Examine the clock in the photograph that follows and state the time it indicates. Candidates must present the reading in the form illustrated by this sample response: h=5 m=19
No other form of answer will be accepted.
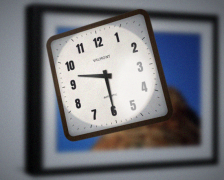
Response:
h=9 m=30
